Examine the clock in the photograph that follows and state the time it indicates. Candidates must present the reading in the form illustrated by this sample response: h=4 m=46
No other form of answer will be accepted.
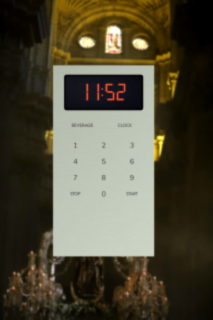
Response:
h=11 m=52
